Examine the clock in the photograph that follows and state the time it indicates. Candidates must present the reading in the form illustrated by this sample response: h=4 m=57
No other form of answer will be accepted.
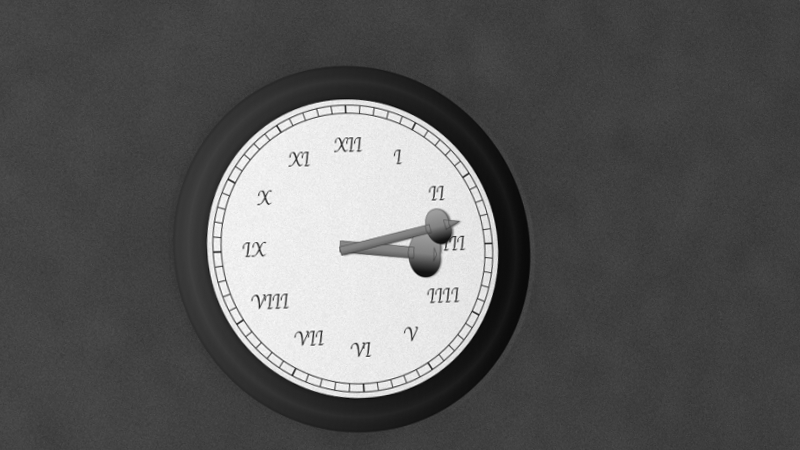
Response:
h=3 m=13
